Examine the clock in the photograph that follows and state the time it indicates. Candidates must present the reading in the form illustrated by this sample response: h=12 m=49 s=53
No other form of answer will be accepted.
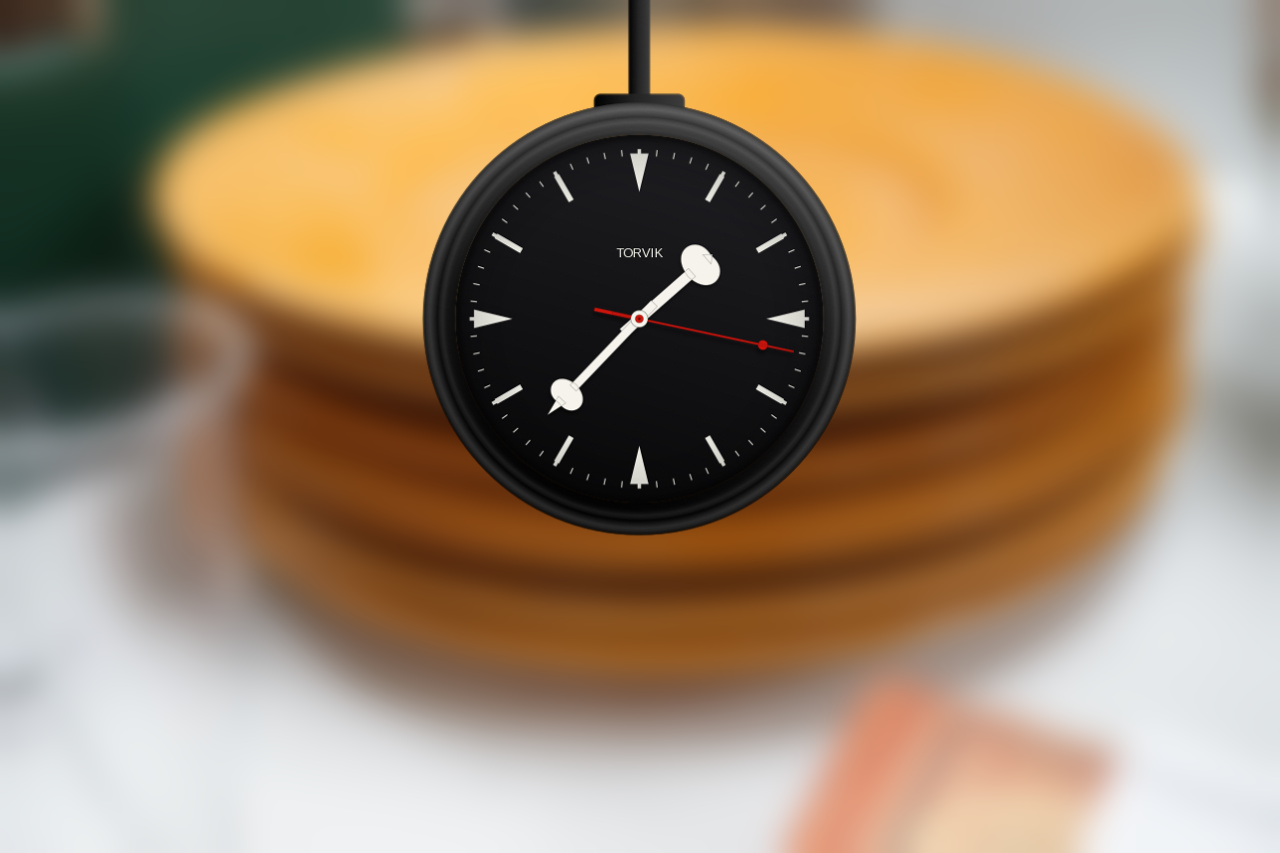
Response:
h=1 m=37 s=17
